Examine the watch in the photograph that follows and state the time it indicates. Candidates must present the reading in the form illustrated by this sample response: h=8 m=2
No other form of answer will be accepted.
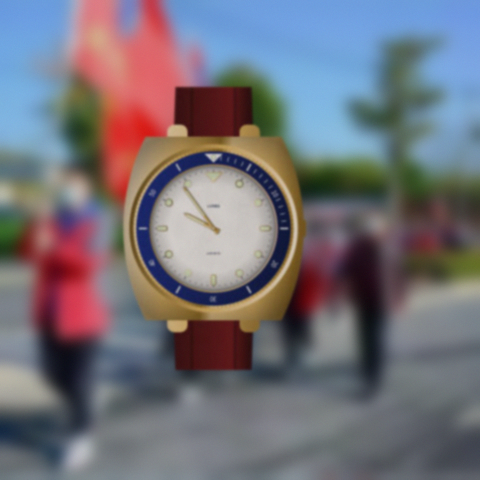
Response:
h=9 m=54
